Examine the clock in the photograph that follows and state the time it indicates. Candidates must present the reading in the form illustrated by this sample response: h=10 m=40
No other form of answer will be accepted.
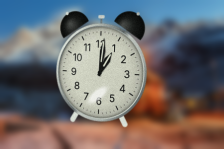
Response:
h=1 m=1
